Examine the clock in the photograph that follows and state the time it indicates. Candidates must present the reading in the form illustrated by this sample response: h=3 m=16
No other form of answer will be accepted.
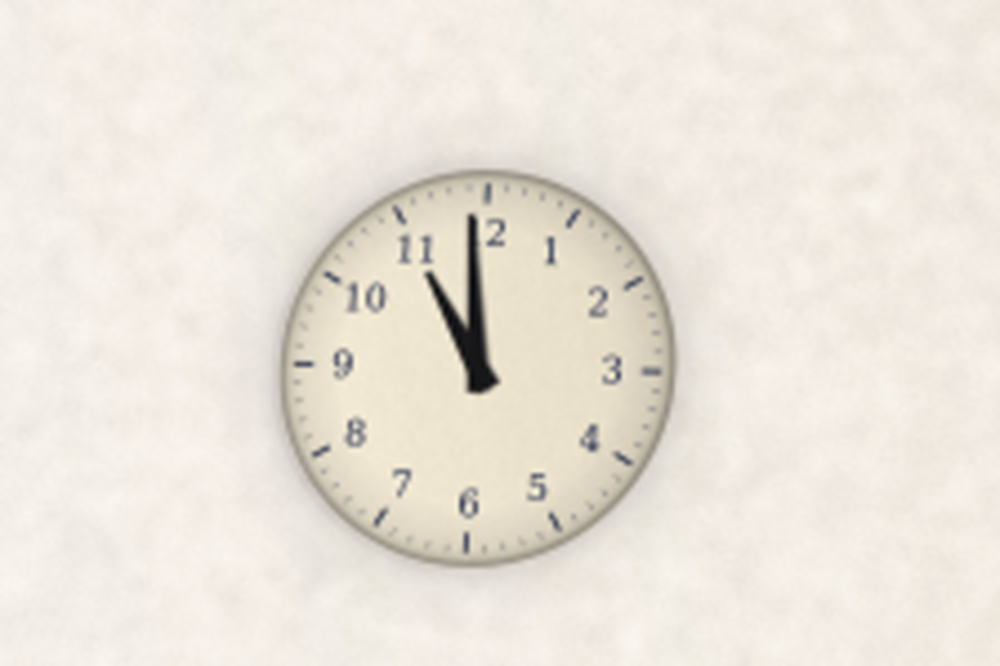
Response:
h=10 m=59
